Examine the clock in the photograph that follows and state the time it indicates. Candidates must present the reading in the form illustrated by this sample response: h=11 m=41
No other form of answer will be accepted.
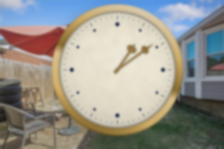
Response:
h=1 m=9
